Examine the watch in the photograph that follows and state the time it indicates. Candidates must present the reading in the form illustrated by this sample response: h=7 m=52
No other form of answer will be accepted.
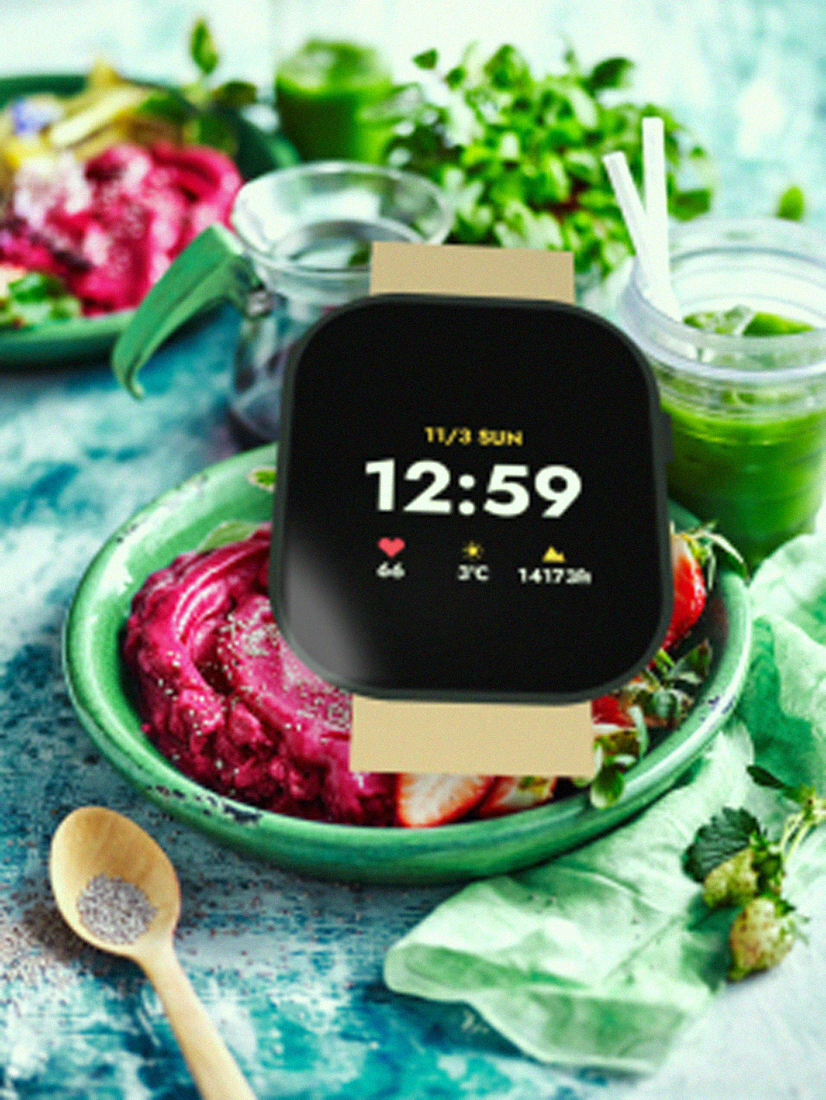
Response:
h=12 m=59
